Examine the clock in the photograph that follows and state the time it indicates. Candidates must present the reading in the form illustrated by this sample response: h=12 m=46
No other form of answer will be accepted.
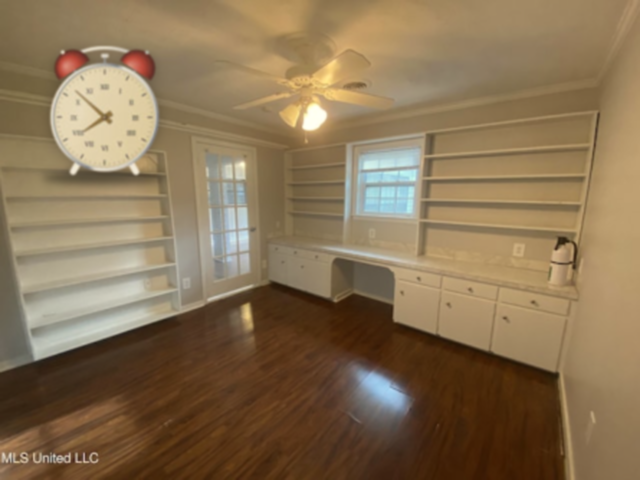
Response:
h=7 m=52
